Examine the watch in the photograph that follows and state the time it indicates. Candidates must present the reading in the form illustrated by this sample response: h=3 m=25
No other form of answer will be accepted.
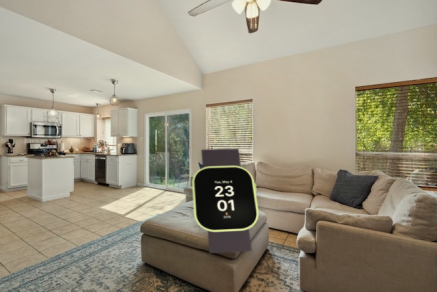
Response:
h=23 m=1
